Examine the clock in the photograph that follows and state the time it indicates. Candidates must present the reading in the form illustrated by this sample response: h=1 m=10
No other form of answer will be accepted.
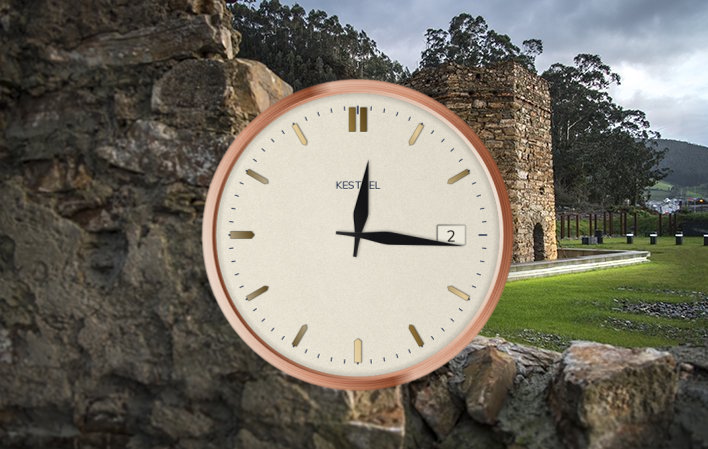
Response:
h=12 m=16
